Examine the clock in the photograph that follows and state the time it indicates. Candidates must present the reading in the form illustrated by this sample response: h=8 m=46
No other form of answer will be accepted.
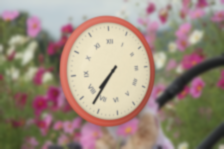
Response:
h=7 m=37
